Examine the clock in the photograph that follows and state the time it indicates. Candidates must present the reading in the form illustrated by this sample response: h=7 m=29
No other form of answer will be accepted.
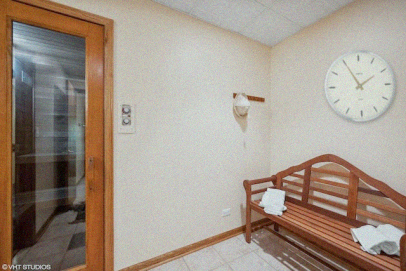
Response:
h=1 m=55
